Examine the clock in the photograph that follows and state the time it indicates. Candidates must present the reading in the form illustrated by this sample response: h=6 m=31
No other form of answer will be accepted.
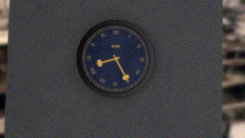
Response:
h=8 m=25
